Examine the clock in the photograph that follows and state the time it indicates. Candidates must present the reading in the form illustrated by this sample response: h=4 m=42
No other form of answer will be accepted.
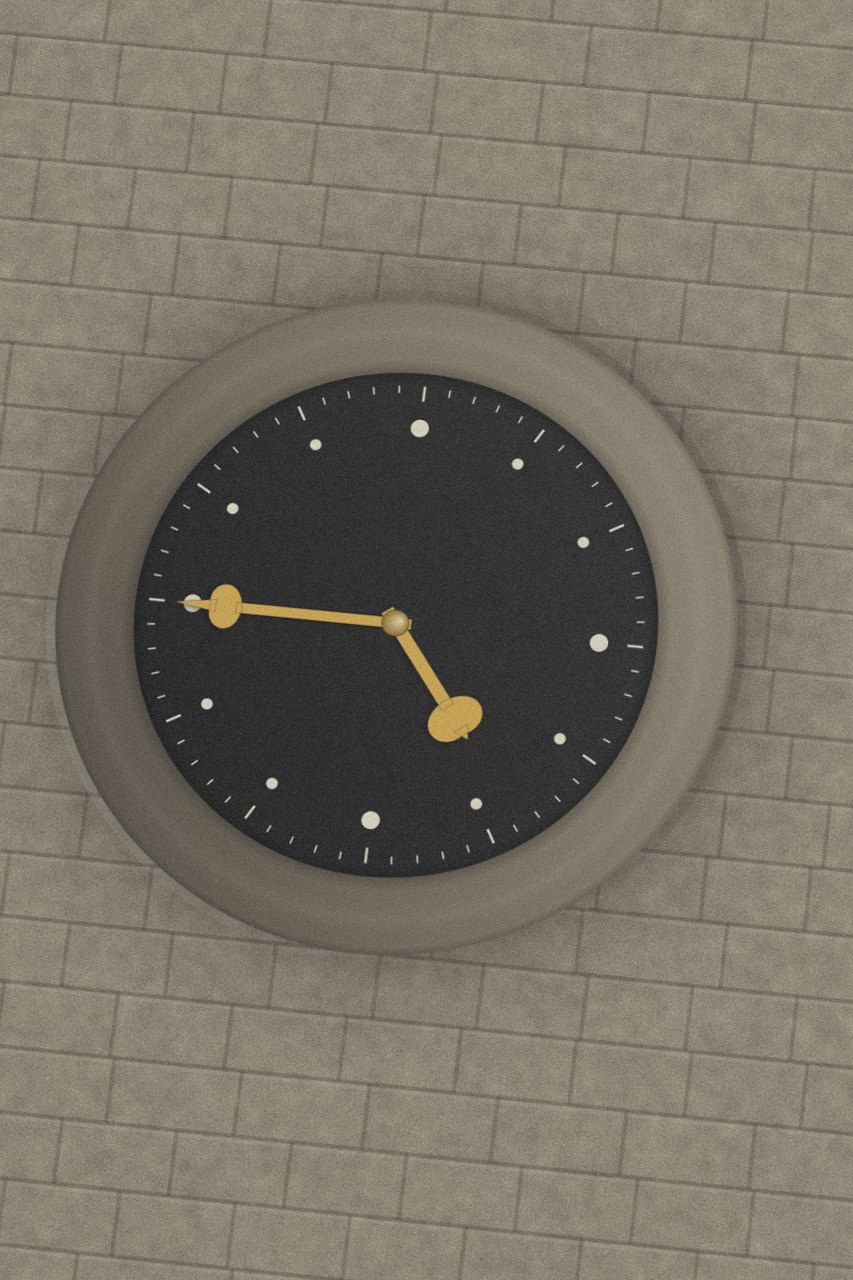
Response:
h=4 m=45
